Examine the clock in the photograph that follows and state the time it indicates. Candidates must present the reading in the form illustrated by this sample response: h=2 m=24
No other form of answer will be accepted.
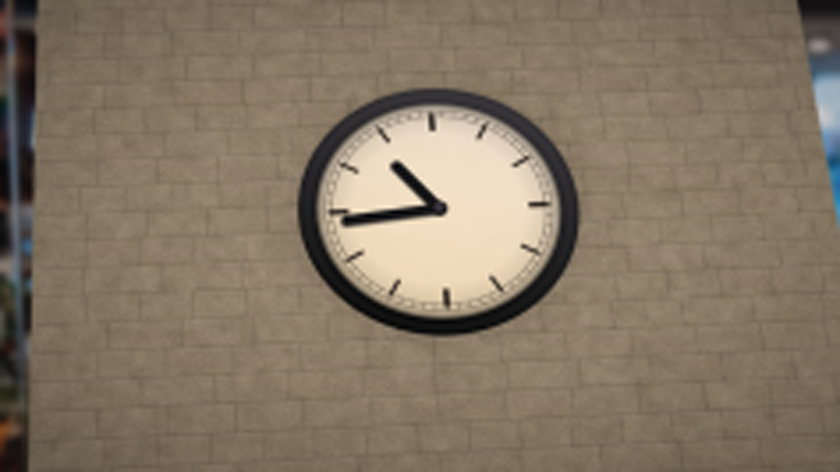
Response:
h=10 m=44
